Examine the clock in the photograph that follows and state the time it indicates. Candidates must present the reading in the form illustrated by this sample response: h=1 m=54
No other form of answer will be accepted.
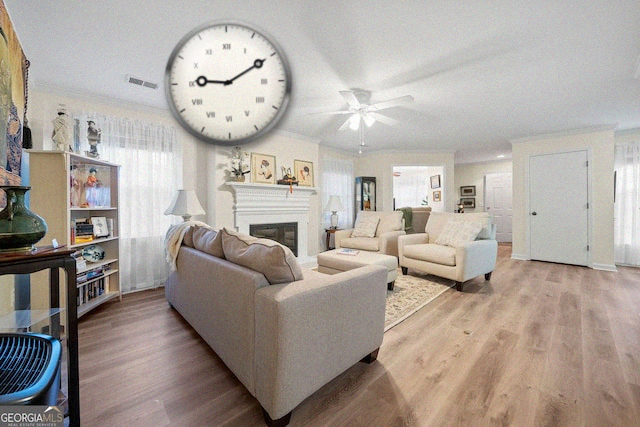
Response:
h=9 m=10
